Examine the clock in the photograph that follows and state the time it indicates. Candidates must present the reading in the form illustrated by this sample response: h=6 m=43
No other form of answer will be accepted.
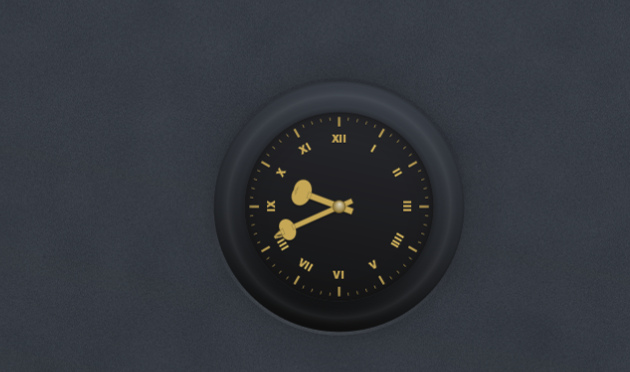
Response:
h=9 m=41
